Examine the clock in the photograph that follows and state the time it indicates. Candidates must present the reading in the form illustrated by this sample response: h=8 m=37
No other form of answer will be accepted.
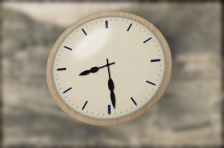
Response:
h=8 m=29
